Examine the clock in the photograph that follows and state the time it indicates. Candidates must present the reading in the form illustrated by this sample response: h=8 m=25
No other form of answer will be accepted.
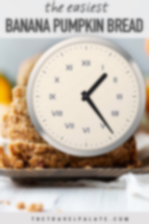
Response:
h=1 m=24
